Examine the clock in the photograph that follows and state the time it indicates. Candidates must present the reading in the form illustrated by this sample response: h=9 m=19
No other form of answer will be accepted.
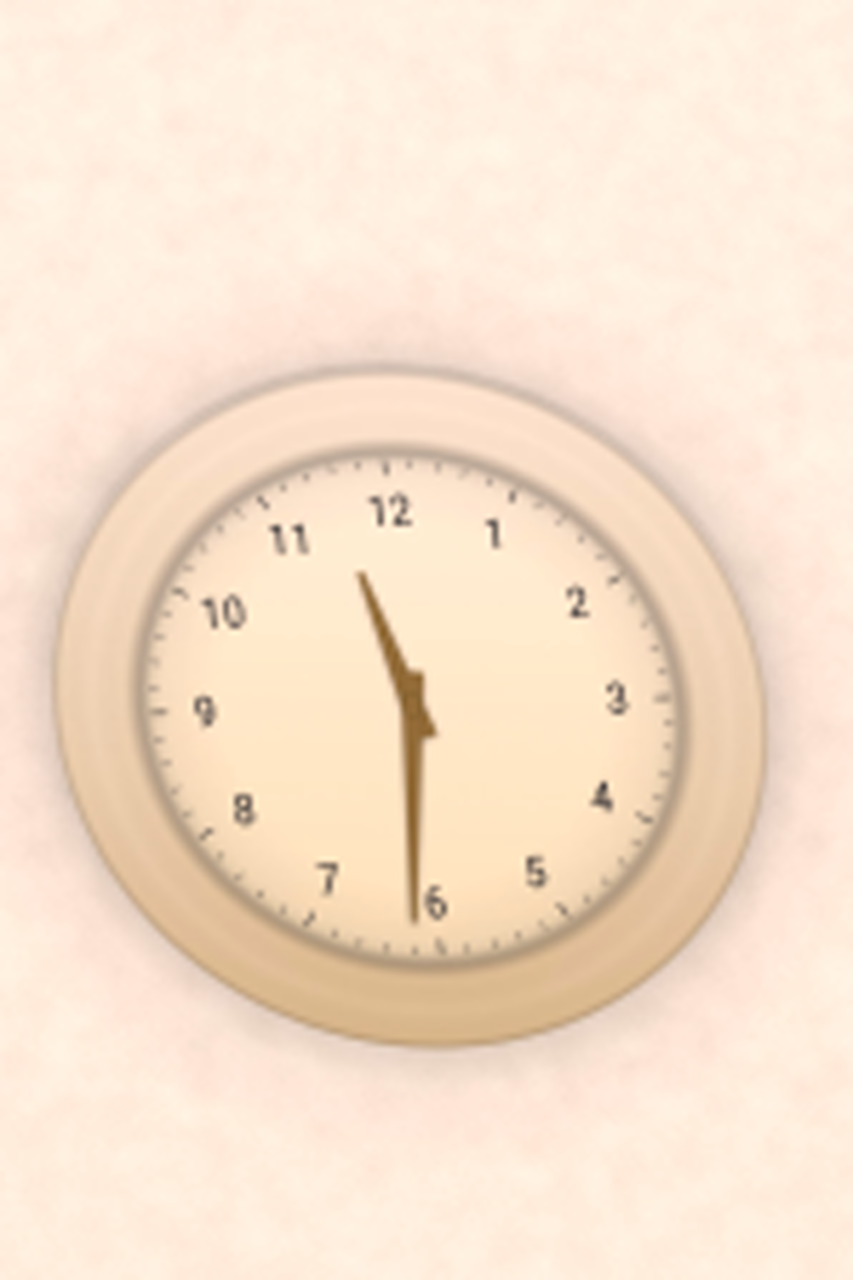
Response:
h=11 m=31
